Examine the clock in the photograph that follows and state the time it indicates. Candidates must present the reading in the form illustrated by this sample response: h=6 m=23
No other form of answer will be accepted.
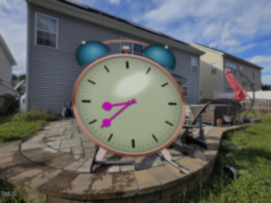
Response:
h=8 m=38
